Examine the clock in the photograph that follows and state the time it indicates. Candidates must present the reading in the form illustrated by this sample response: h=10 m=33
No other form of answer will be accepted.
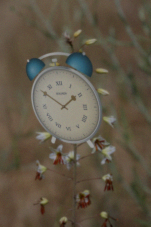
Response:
h=1 m=51
